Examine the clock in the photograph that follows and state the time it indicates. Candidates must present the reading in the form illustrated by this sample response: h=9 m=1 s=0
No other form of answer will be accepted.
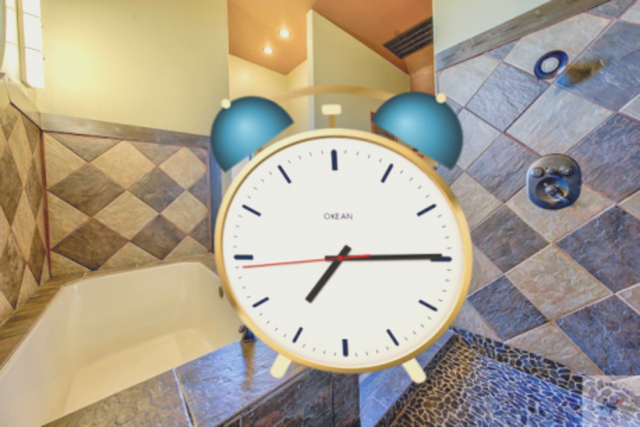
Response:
h=7 m=14 s=44
